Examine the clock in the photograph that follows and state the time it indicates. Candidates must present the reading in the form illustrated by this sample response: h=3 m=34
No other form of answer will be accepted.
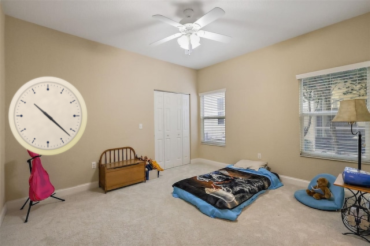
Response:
h=10 m=22
